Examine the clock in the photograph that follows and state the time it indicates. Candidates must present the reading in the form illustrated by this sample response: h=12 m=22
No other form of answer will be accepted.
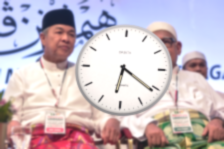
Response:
h=6 m=21
